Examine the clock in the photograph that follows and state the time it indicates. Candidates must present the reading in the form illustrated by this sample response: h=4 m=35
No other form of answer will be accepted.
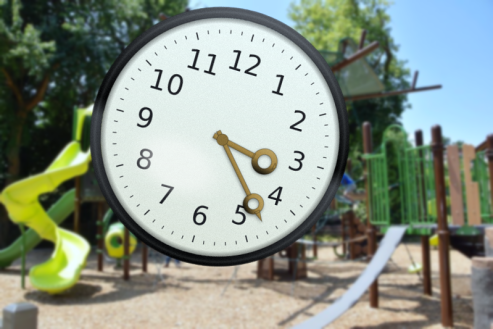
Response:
h=3 m=23
